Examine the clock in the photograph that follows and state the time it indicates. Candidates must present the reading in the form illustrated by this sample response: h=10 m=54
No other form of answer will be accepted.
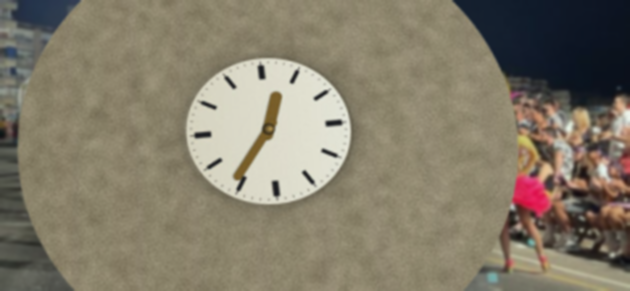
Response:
h=12 m=36
